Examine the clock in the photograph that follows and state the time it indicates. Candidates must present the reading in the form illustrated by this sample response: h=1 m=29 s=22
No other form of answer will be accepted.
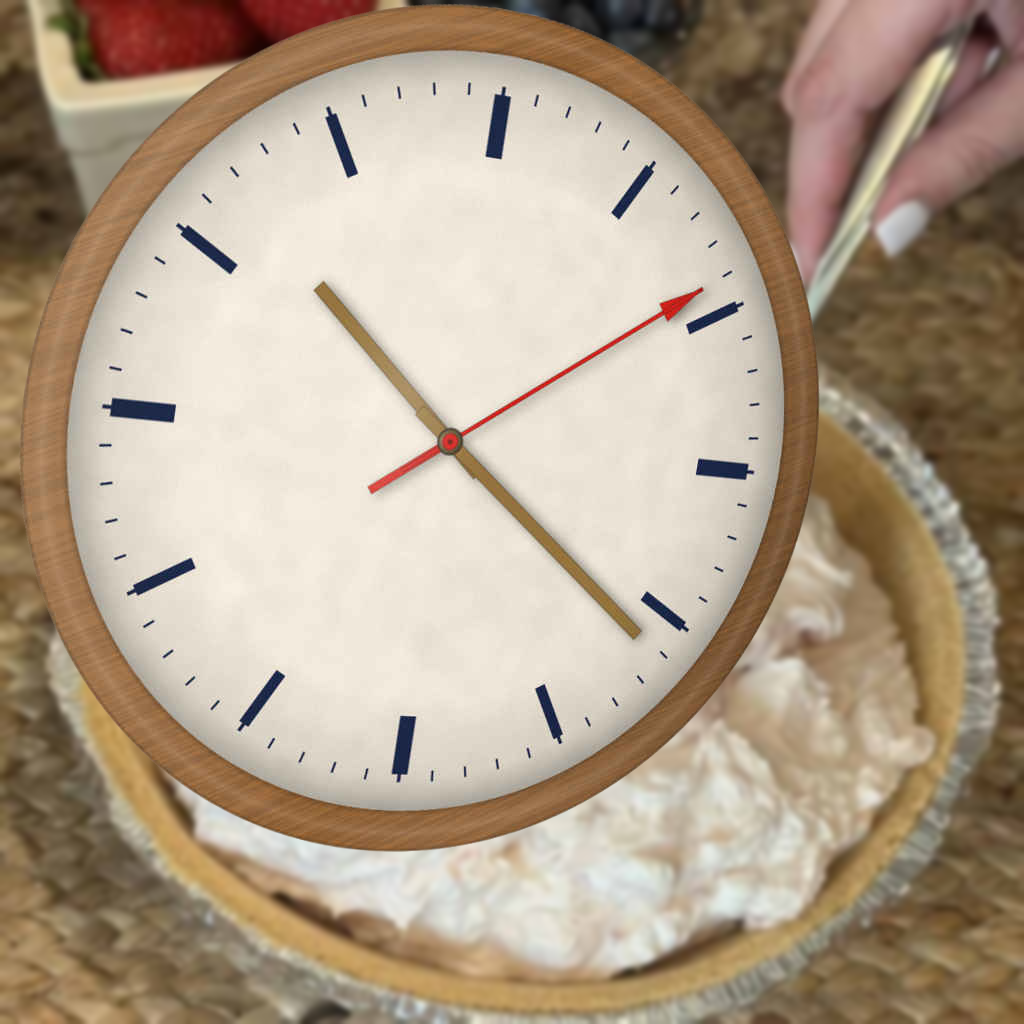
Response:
h=10 m=21 s=9
